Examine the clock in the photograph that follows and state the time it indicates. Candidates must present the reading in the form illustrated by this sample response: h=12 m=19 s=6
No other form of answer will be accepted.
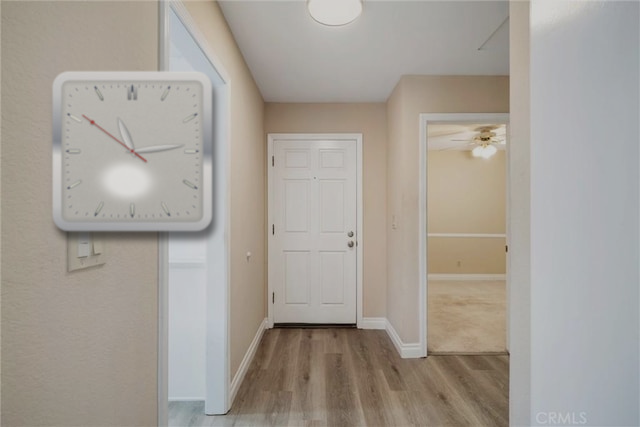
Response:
h=11 m=13 s=51
